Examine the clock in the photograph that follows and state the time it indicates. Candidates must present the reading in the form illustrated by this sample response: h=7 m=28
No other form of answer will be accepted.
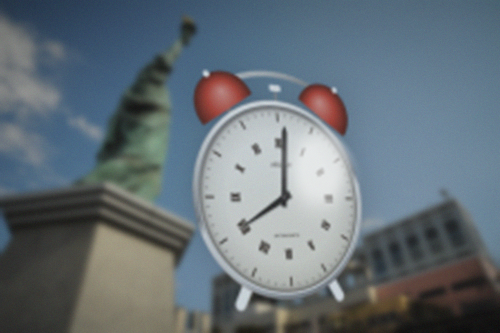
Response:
h=8 m=1
